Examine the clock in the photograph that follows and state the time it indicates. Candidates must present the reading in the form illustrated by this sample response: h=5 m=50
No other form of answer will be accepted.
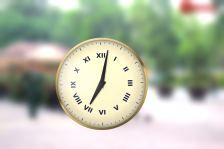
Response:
h=7 m=2
